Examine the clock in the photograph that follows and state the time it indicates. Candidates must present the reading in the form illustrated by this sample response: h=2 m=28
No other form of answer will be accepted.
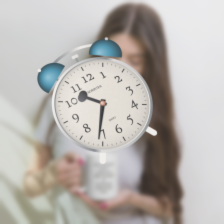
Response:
h=10 m=36
